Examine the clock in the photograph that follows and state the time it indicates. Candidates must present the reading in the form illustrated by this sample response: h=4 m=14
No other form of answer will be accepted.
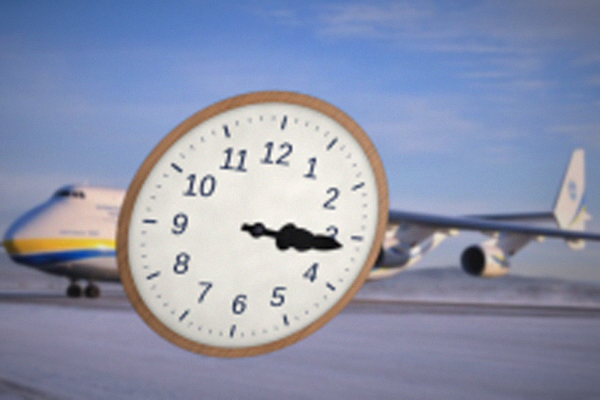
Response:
h=3 m=16
